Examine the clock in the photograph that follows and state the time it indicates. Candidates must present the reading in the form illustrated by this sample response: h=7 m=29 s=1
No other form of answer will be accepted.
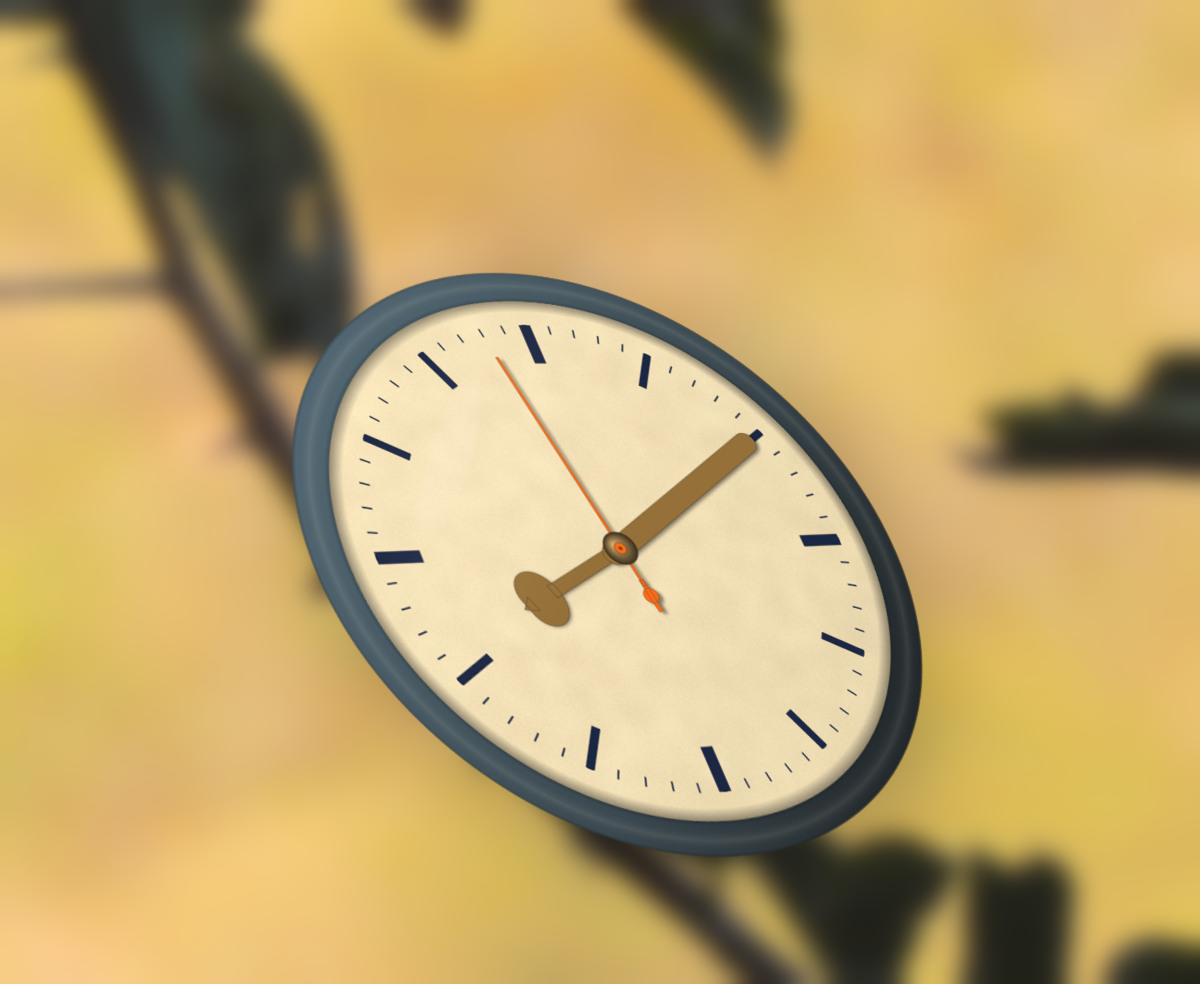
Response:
h=8 m=9 s=58
